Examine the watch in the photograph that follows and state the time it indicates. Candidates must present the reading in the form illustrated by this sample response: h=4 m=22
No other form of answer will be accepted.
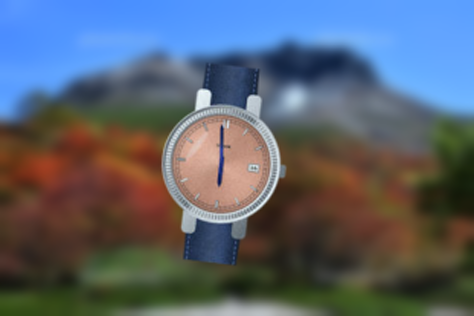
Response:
h=5 m=59
